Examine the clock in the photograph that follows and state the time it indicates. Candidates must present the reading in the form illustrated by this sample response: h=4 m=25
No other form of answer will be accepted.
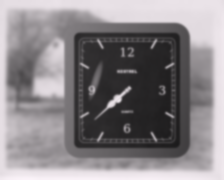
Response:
h=7 m=38
